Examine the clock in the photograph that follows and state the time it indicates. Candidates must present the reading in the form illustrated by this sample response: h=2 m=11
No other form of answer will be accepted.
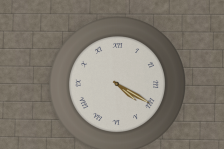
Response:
h=4 m=20
